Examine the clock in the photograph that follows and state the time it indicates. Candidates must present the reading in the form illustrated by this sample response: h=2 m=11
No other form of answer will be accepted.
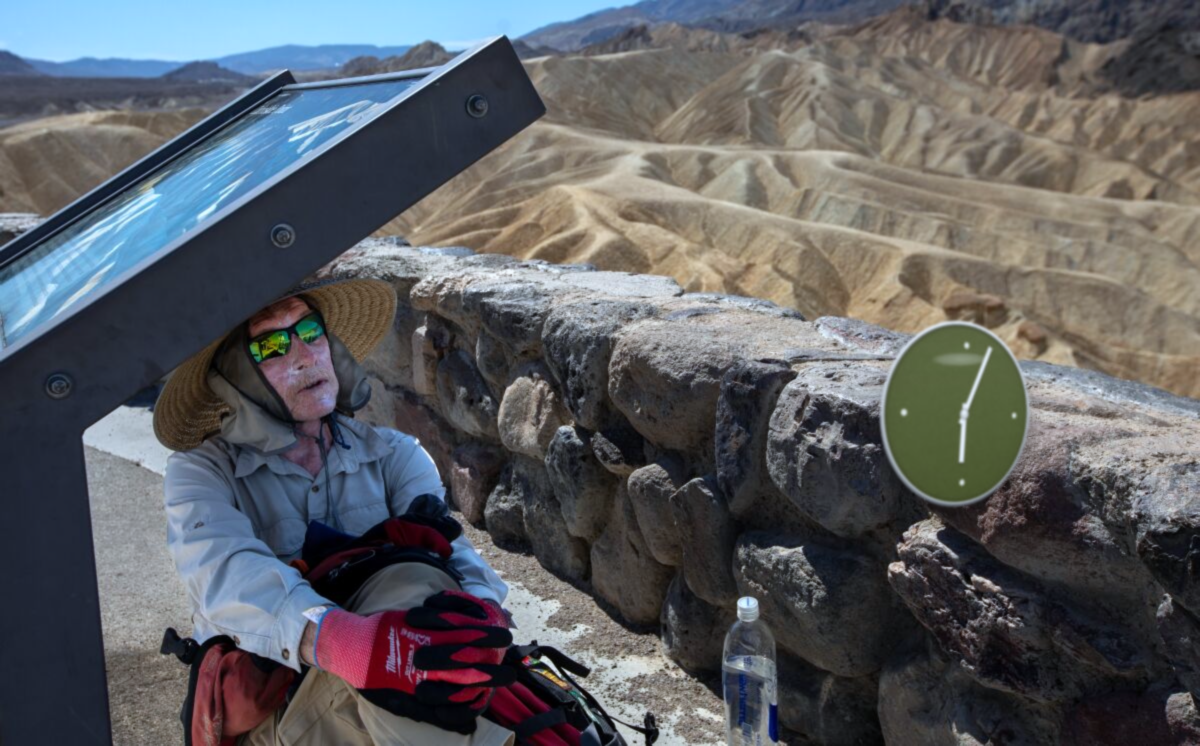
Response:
h=6 m=4
